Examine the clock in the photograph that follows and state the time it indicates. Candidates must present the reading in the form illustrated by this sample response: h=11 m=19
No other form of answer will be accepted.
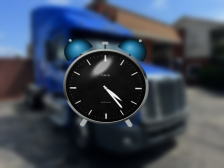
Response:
h=4 m=24
